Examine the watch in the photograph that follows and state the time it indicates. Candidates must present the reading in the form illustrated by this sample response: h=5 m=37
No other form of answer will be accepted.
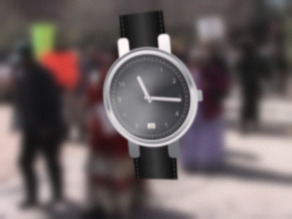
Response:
h=11 m=16
